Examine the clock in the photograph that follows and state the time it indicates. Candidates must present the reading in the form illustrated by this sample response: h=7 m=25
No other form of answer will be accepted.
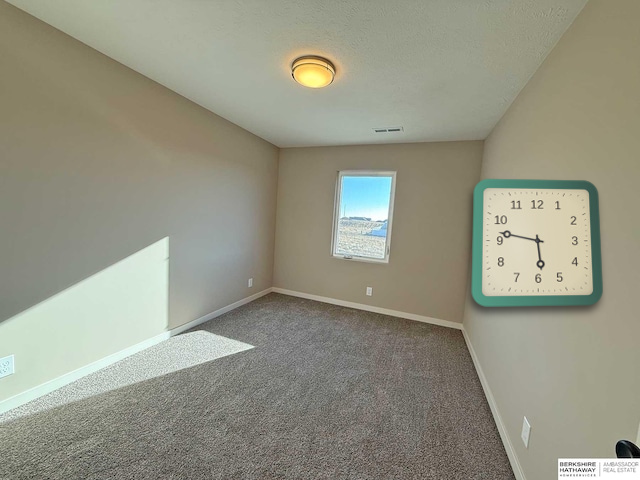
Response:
h=5 m=47
